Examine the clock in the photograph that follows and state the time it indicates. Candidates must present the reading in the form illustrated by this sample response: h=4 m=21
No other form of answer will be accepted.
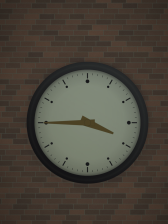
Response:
h=3 m=45
